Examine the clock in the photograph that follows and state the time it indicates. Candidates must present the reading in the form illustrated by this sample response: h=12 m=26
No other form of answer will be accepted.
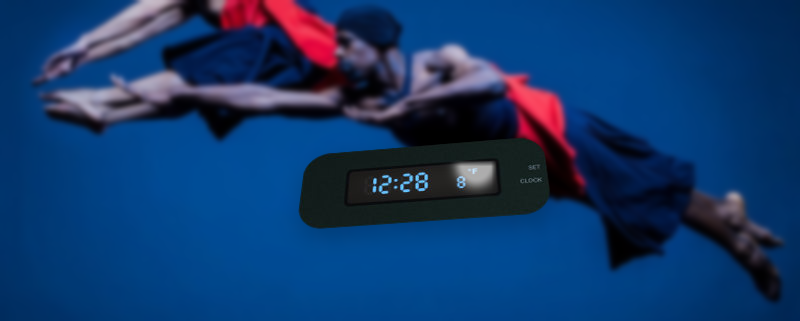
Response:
h=12 m=28
